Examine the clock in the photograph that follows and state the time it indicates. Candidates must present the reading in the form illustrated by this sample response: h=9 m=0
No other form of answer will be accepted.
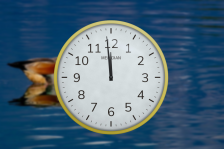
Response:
h=11 m=59
